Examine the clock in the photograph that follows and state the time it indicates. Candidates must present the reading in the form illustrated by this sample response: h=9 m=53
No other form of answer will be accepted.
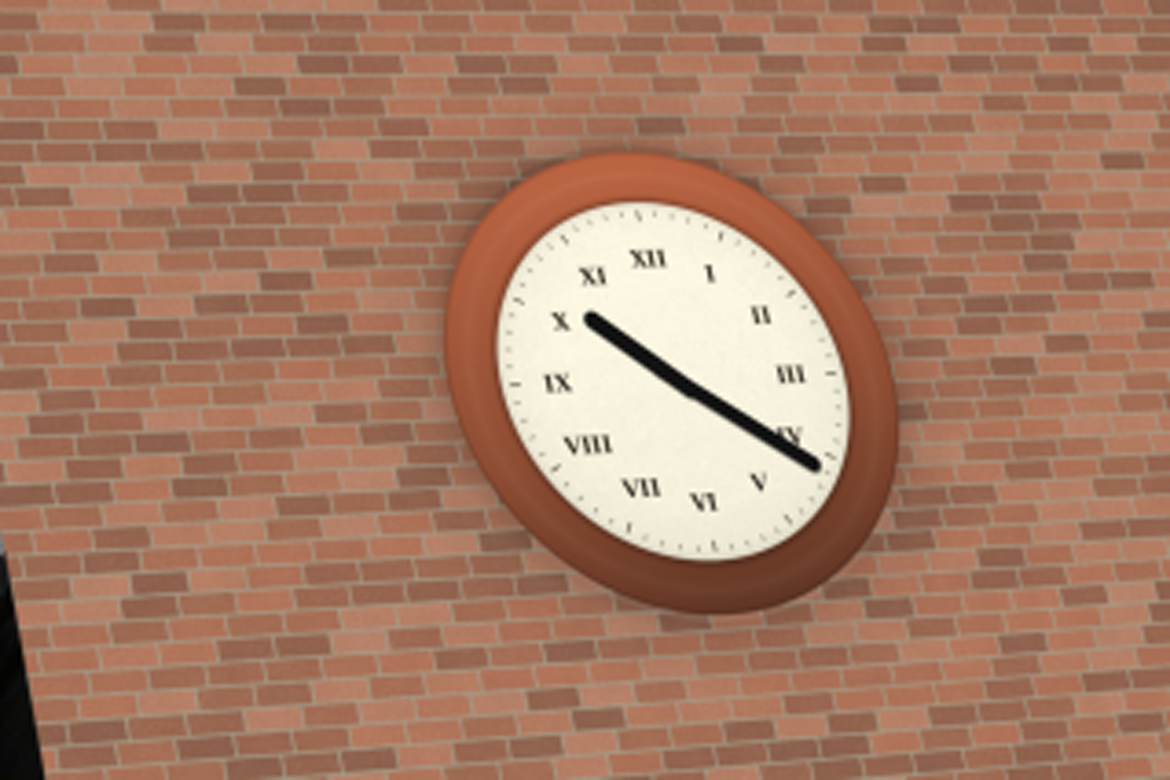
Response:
h=10 m=21
